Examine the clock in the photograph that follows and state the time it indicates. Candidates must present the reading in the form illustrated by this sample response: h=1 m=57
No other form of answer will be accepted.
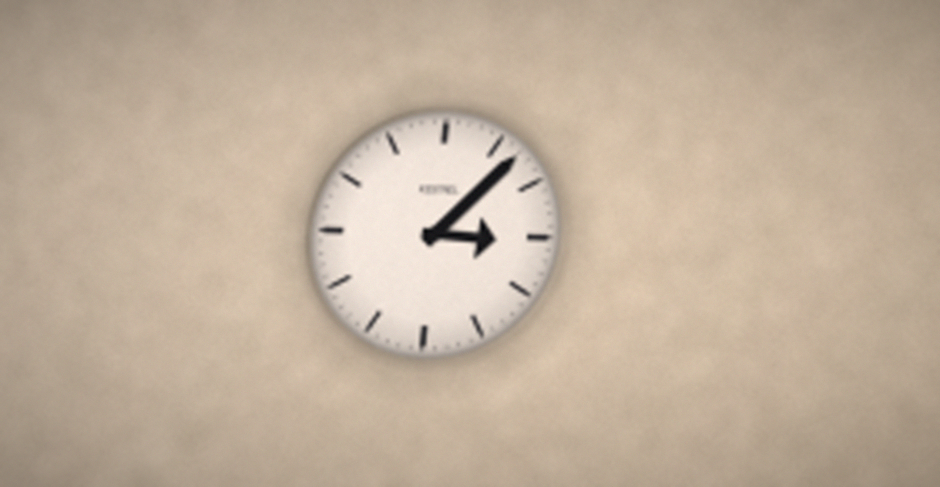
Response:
h=3 m=7
